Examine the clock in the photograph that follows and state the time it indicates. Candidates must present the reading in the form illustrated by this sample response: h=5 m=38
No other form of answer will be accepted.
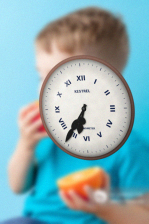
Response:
h=6 m=36
